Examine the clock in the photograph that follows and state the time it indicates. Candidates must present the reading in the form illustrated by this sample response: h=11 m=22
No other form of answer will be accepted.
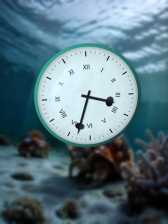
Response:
h=3 m=33
